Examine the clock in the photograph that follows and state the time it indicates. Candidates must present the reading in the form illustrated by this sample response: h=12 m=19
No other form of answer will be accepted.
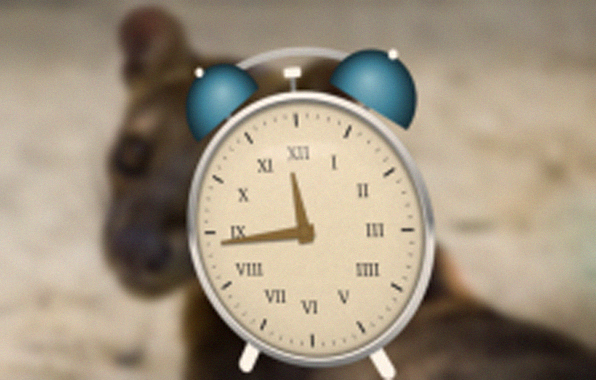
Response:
h=11 m=44
